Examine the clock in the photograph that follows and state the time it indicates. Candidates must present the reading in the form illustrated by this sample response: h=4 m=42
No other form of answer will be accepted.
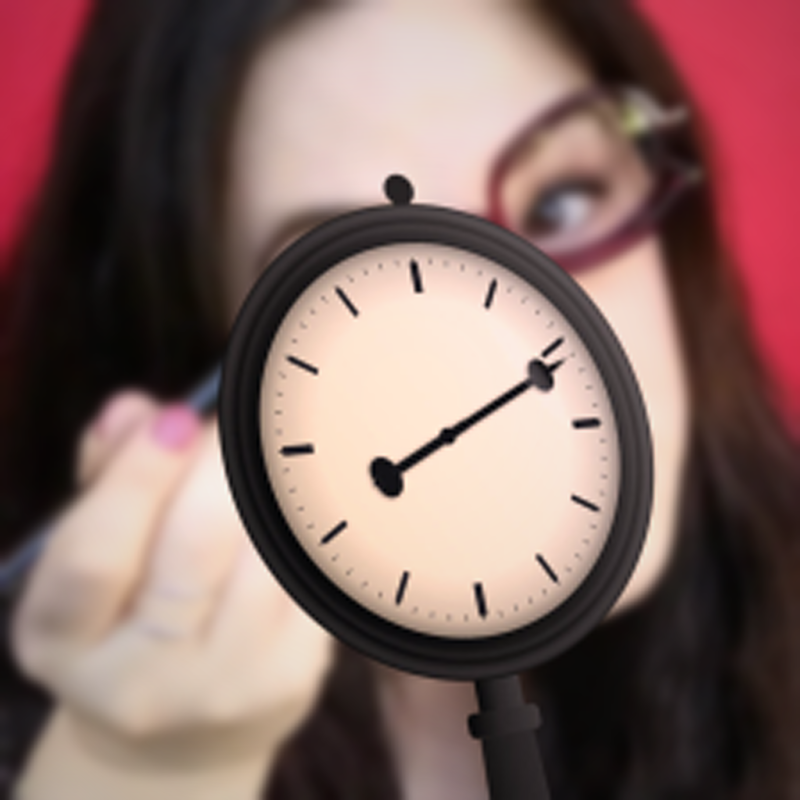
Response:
h=8 m=11
